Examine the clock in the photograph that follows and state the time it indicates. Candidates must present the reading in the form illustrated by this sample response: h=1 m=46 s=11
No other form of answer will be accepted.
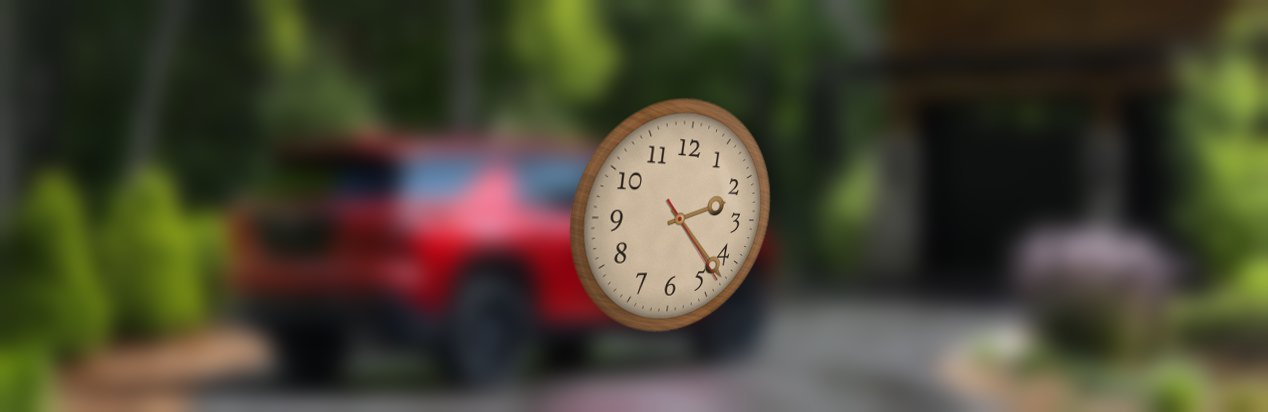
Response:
h=2 m=22 s=23
